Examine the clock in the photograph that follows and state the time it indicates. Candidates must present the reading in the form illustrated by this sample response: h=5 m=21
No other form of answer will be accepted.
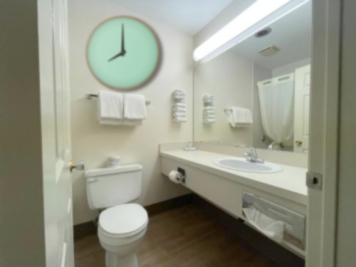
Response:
h=8 m=0
